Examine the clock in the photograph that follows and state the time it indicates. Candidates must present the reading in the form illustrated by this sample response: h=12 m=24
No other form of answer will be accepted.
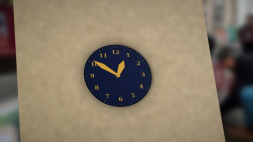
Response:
h=12 m=51
